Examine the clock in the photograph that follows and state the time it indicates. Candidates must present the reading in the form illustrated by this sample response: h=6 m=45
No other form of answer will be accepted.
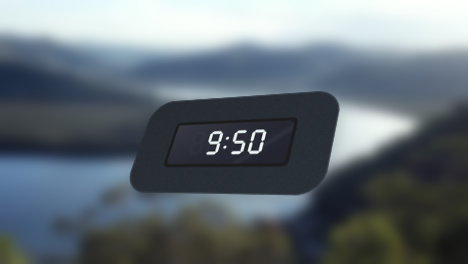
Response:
h=9 m=50
